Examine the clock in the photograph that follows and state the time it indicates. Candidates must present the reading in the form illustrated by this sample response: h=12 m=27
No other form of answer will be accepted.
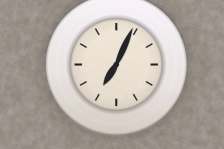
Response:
h=7 m=4
